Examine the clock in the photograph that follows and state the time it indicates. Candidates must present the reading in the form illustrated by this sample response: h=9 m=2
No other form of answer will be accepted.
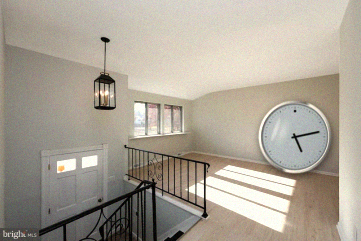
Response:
h=5 m=13
